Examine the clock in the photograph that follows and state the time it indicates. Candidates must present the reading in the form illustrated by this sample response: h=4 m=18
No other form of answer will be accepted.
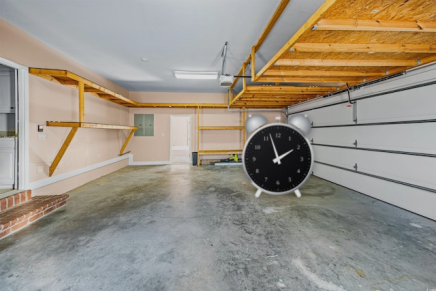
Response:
h=1 m=57
